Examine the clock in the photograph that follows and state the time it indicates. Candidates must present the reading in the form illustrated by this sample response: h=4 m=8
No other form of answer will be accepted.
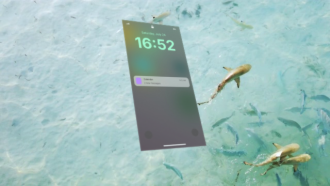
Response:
h=16 m=52
